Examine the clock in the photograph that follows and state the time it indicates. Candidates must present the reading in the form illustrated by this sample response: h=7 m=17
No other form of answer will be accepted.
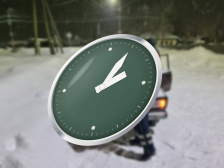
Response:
h=2 m=5
